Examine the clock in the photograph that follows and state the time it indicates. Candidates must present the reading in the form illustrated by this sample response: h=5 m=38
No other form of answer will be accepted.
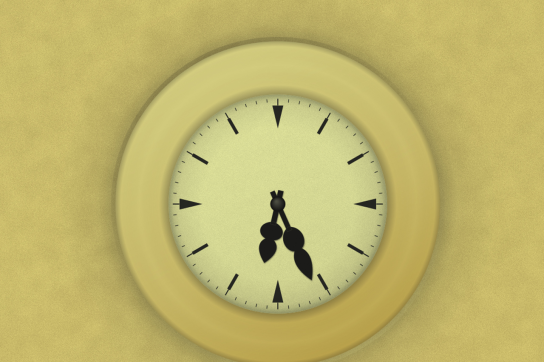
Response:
h=6 m=26
